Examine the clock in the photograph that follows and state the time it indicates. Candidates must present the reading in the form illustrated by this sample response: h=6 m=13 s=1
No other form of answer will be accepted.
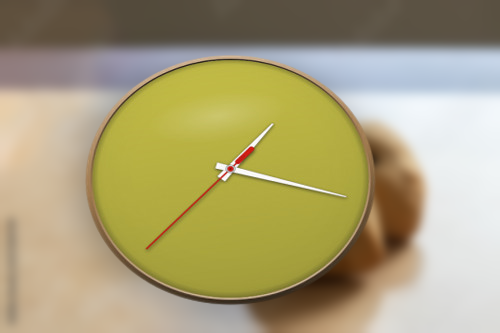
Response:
h=1 m=17 s=37
